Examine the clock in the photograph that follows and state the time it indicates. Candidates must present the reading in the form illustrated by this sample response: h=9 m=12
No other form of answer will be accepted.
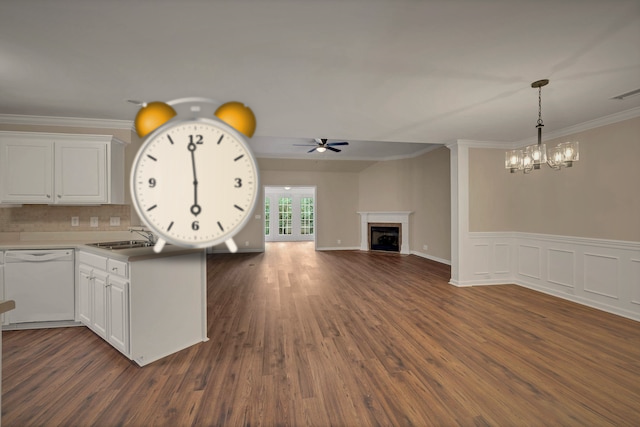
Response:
h=5 m=59
